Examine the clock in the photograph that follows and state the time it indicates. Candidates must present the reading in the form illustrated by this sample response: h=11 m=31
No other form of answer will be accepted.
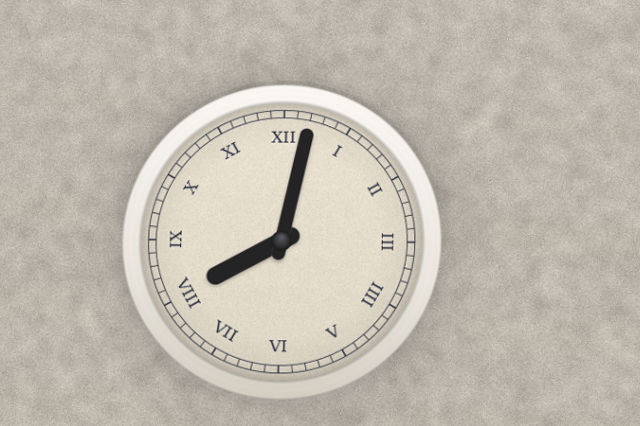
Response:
h=8 m=2
